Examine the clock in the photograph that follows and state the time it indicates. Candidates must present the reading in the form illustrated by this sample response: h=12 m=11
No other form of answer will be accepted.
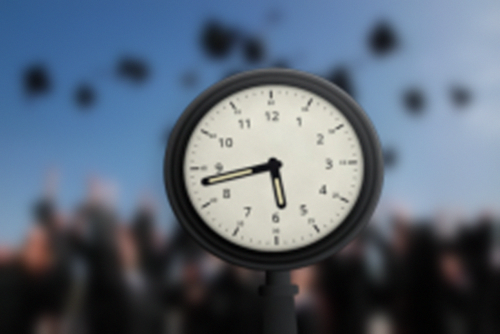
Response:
h=5 m=43
